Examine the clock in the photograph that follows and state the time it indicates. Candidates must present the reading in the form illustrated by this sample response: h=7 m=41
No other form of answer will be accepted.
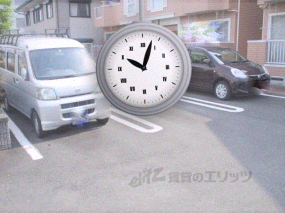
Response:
h=10 m=3
